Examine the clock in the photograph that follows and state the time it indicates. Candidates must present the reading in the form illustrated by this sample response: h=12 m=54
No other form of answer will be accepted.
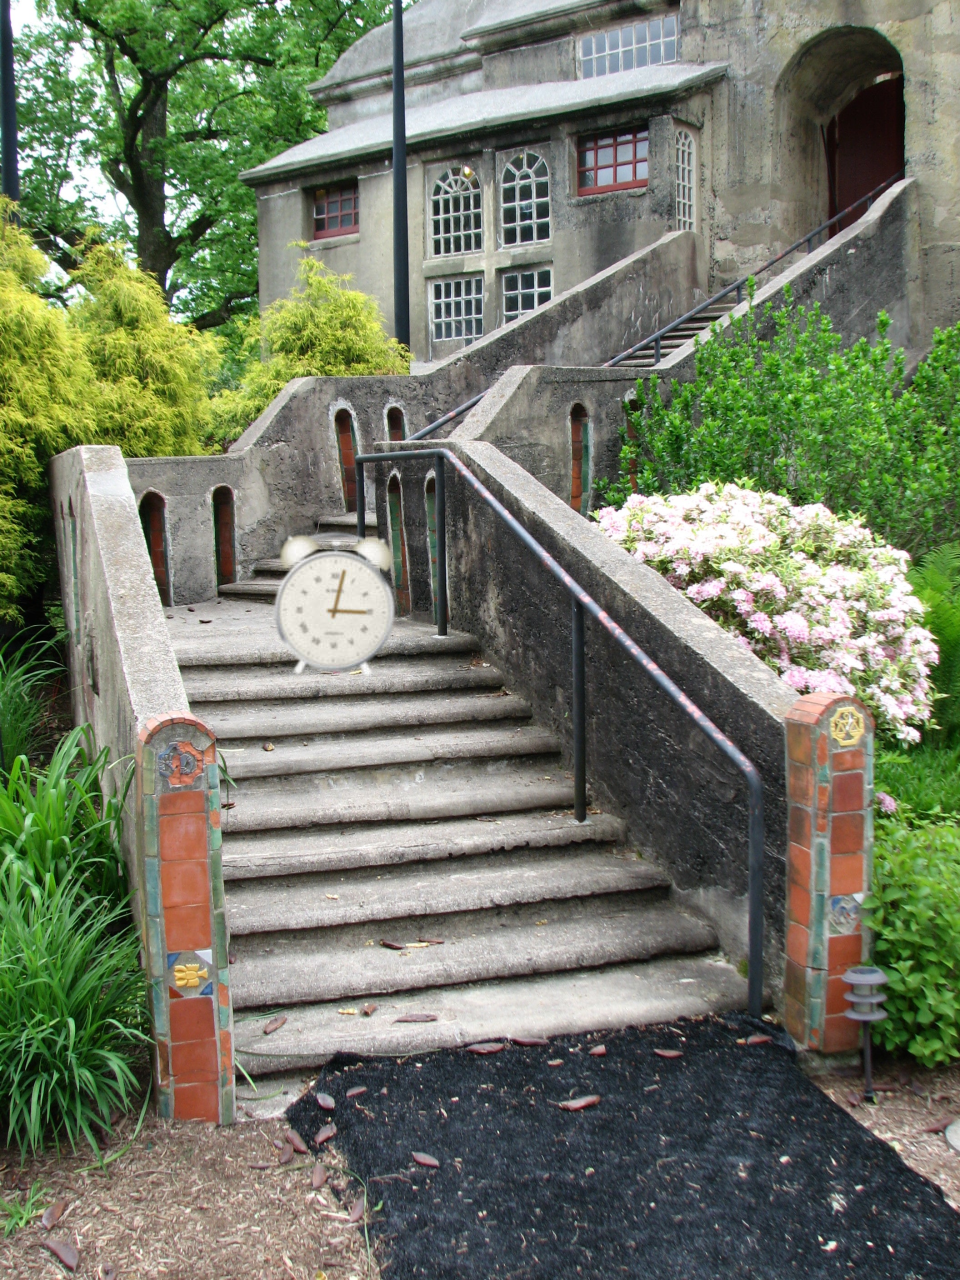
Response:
h=3 m=2
